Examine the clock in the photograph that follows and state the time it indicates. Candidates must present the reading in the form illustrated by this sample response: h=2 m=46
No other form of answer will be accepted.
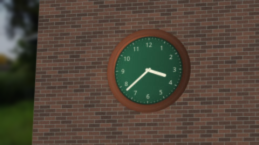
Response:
h=3 m=38
